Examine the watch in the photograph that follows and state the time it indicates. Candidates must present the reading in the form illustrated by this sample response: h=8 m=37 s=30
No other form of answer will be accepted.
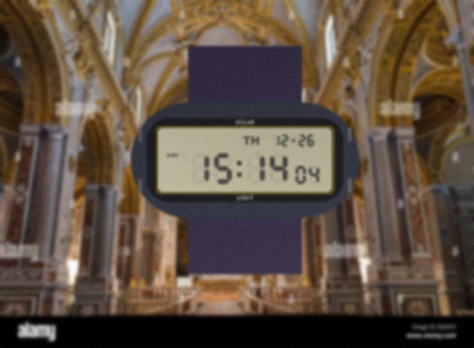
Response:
h=15 m=14 s=4
